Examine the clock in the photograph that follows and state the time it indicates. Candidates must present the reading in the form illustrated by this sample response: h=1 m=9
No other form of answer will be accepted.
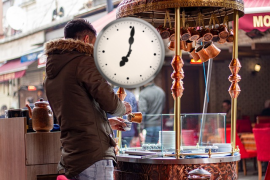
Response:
h=7 m=1
